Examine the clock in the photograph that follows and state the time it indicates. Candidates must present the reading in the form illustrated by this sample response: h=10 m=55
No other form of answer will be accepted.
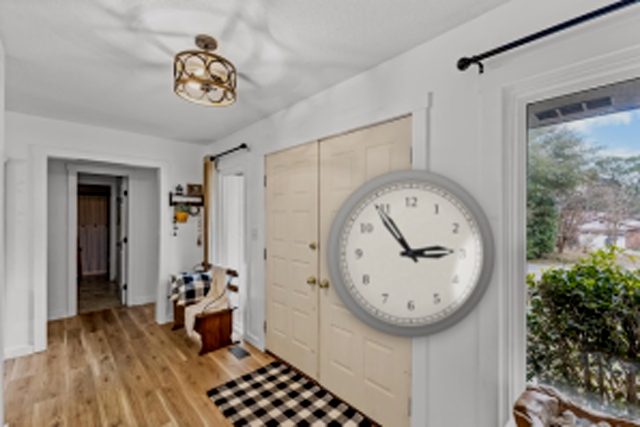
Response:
h=2 m=54
